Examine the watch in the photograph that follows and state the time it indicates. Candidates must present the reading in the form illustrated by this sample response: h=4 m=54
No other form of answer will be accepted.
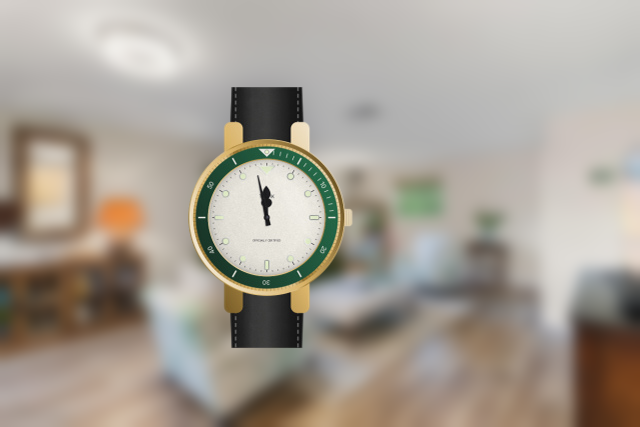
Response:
h=11 m=58
